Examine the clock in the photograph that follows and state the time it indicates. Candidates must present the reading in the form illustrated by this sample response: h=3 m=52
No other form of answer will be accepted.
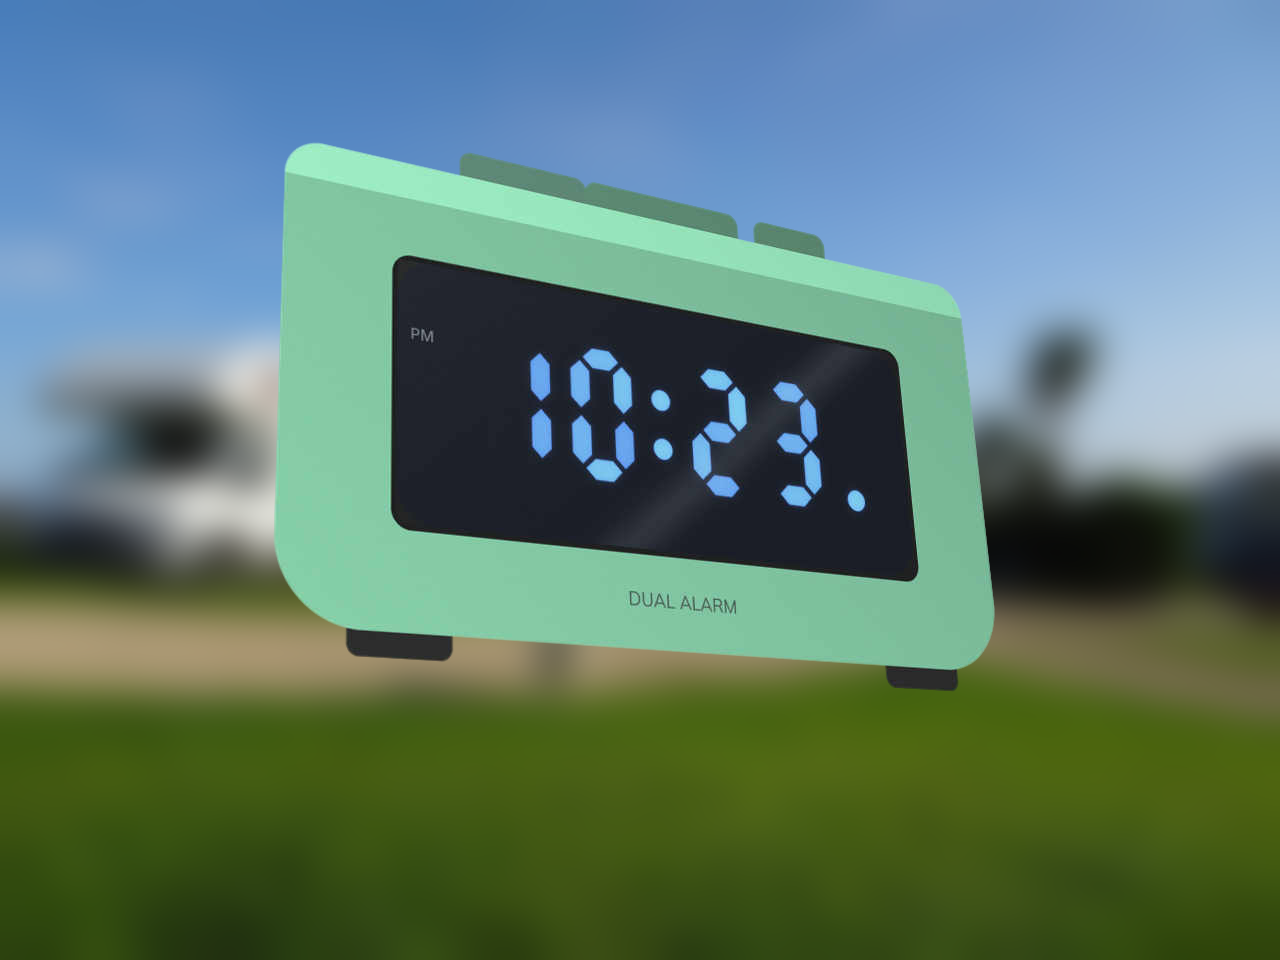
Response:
h=10 m=23
